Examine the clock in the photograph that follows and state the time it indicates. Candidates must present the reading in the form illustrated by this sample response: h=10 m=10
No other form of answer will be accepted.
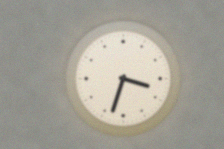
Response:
h=3 m=33
